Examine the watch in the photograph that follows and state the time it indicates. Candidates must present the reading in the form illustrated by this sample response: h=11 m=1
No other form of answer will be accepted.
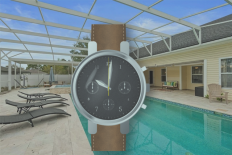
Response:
h=10 m=1
